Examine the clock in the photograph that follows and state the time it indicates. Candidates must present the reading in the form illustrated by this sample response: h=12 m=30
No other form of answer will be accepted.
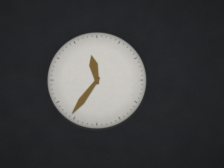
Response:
h=11 m=36
